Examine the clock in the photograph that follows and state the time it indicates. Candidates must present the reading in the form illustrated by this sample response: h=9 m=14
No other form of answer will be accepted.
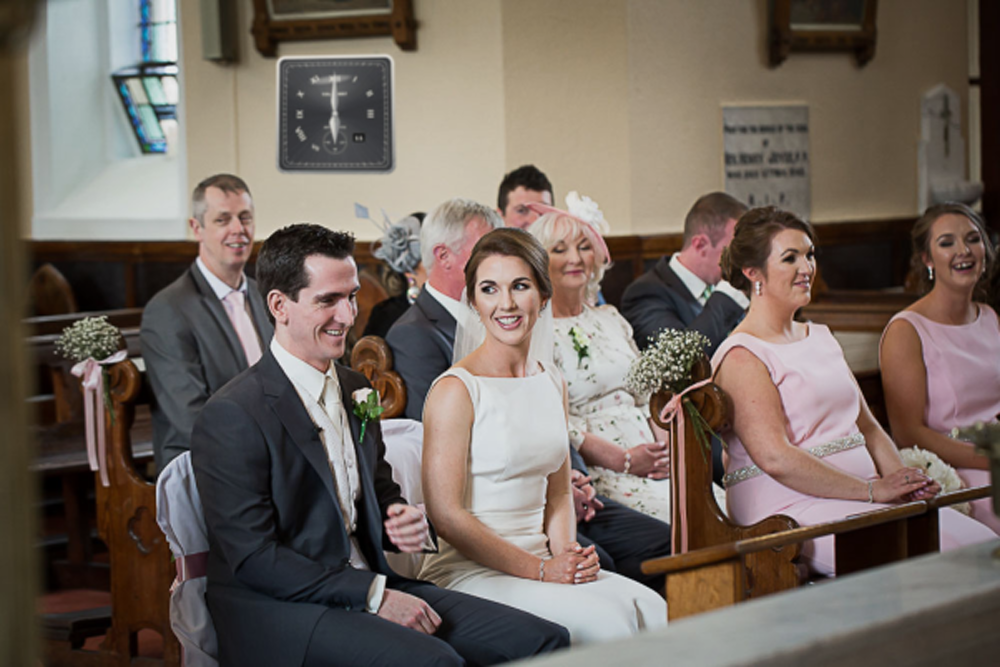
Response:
h=6 m=0
